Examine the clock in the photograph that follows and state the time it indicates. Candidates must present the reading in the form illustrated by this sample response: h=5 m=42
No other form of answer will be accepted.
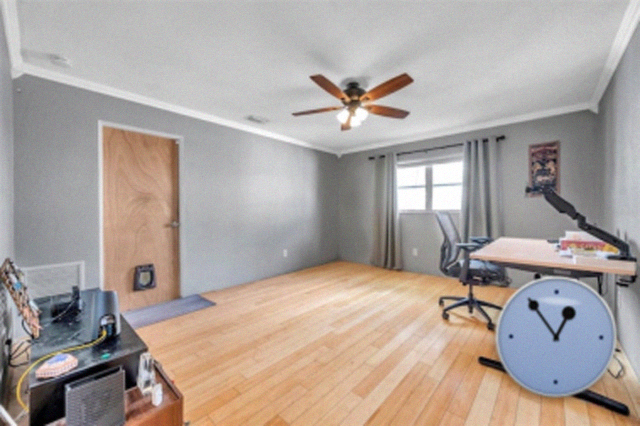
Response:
h=12 m=54
